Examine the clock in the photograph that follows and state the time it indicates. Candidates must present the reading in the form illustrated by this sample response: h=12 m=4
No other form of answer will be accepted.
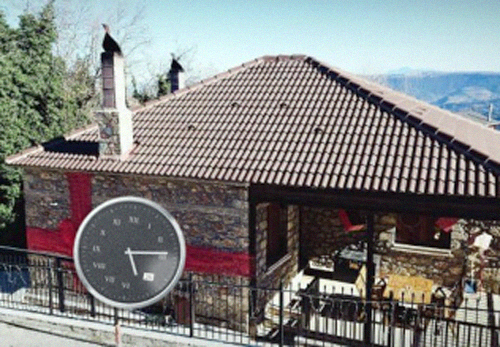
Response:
h=5 m=14
